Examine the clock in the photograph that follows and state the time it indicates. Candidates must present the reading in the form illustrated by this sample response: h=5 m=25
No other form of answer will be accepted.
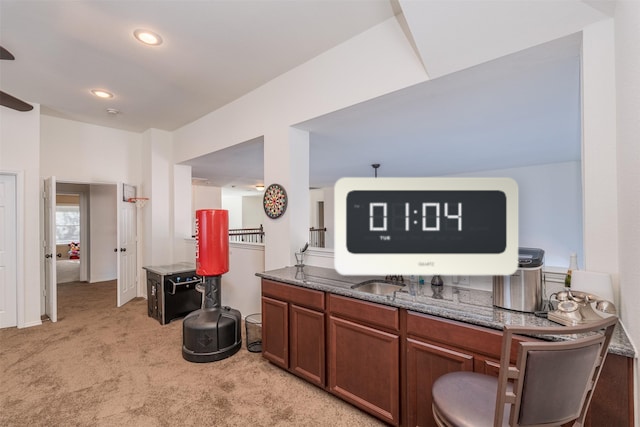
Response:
h=1 m=4
